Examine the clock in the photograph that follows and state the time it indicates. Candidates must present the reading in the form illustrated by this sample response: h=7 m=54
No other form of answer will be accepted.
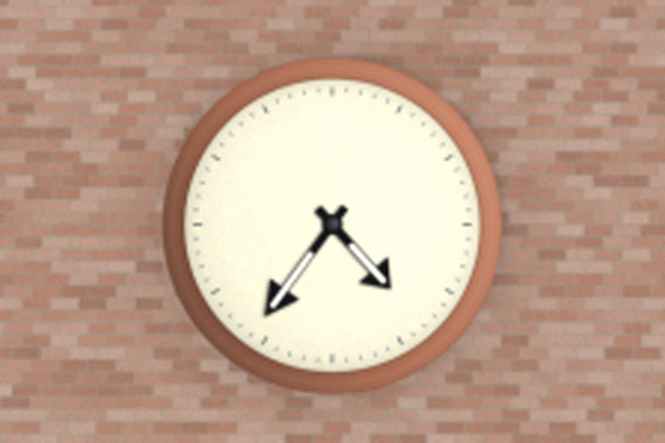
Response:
h=4 m=36
